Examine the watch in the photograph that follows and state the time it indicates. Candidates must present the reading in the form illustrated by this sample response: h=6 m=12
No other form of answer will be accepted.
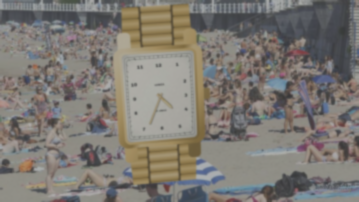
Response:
h=4 m=34
